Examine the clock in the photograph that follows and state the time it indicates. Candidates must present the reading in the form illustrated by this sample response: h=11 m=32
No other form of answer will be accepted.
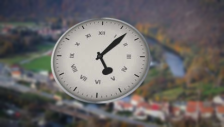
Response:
h=5 m=7
